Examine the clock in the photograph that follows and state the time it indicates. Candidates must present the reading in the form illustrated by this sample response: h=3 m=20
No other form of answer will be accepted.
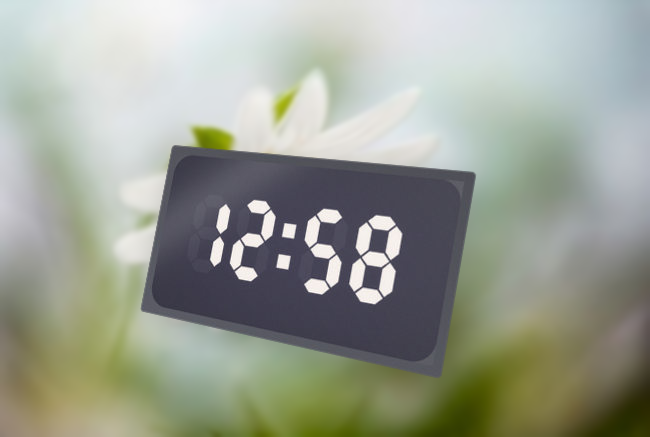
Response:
h=12 m=58
